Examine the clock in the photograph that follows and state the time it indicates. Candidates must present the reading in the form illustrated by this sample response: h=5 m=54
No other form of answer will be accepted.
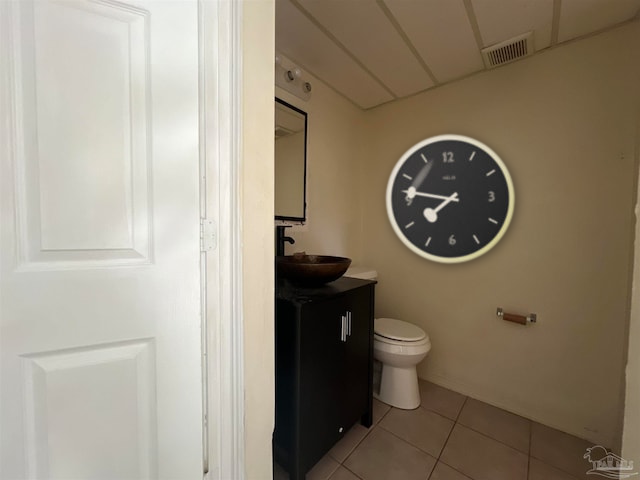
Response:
h=7 m=47
